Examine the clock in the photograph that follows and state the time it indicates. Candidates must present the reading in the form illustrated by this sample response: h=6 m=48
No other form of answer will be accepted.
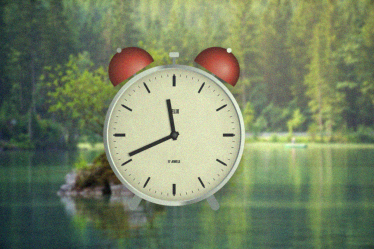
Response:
h=11 m=41
